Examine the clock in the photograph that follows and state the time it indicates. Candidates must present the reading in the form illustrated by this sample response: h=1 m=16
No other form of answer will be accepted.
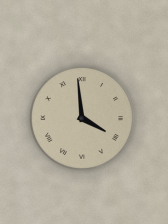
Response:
h=3 m=59
